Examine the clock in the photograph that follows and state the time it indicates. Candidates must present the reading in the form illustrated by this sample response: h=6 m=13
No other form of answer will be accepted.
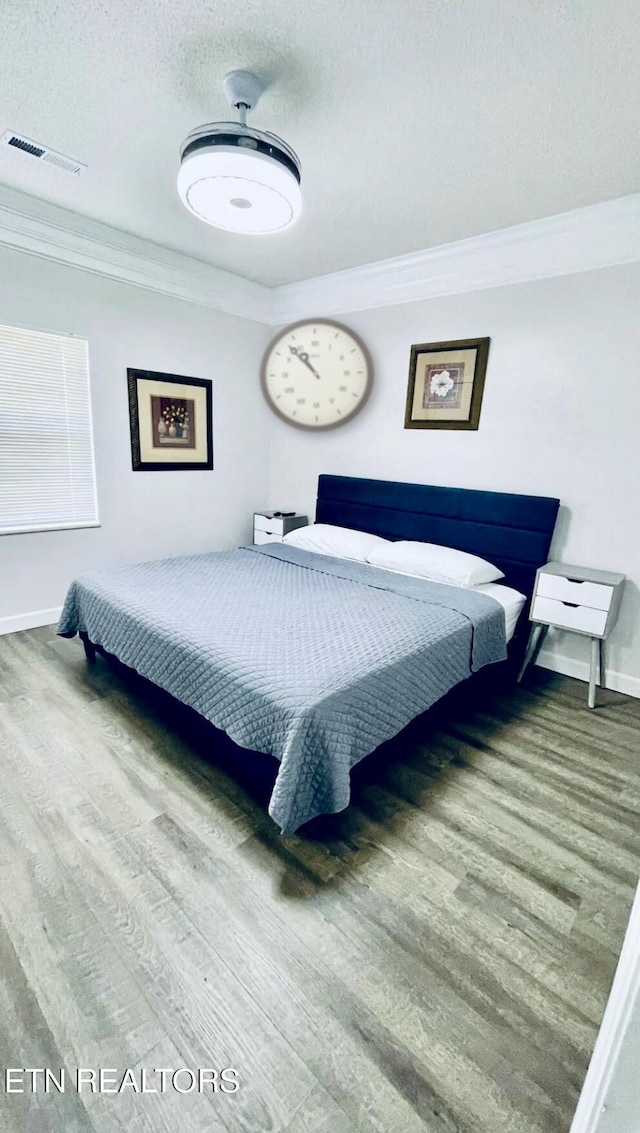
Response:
h=10 m=53
